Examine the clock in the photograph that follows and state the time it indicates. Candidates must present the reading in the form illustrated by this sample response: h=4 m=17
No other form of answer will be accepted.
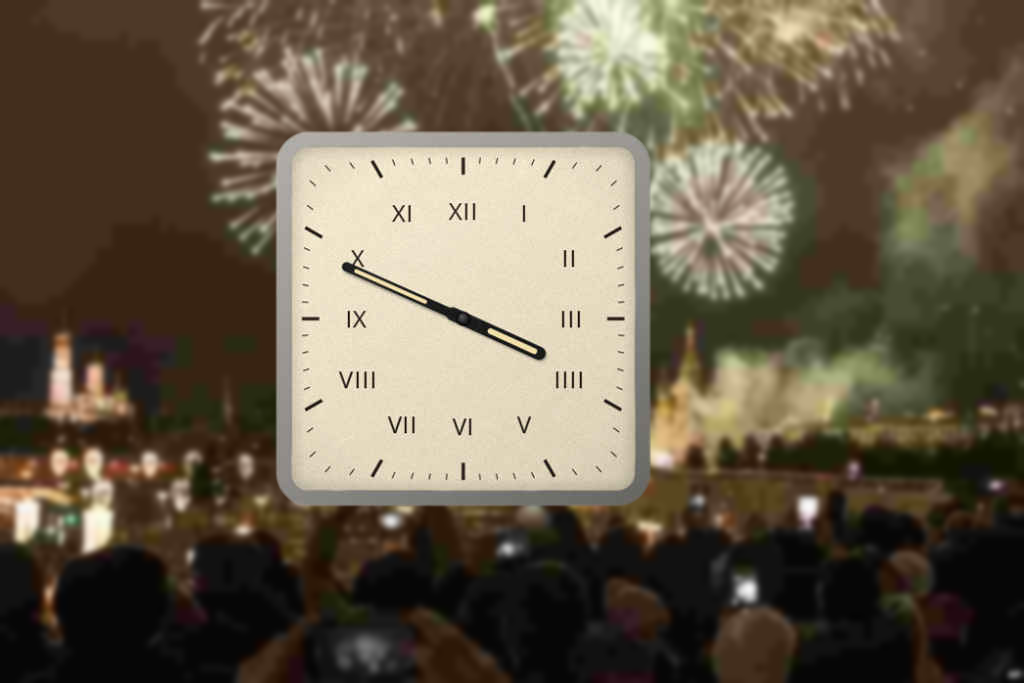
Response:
h=3 m=49
